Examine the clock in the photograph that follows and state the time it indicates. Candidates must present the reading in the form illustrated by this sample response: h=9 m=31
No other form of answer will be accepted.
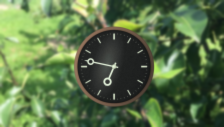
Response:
h=6 m=47
